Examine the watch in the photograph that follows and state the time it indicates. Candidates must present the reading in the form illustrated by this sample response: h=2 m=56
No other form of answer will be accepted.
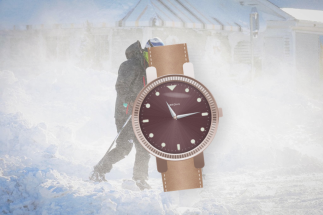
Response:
h=11 m=14
